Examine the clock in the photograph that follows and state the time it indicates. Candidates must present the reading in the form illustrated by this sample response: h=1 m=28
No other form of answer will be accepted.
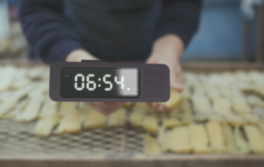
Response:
h=6 m=54
